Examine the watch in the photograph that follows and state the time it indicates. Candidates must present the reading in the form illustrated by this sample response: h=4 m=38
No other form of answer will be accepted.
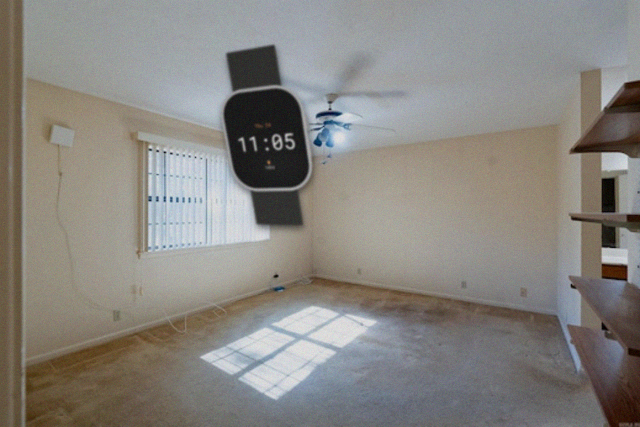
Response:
h=11 m=5
